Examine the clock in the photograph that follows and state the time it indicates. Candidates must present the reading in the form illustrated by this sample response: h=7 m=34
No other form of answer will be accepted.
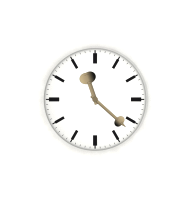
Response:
h=11 m=22
